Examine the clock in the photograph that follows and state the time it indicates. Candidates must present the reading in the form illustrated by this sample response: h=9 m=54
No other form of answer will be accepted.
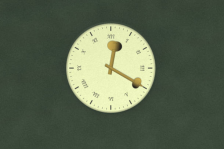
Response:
h=12 m=20
